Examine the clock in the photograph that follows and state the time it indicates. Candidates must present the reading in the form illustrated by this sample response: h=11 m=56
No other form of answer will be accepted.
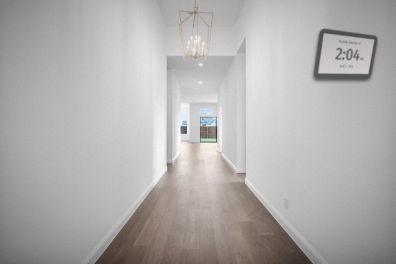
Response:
h=2 m=4
